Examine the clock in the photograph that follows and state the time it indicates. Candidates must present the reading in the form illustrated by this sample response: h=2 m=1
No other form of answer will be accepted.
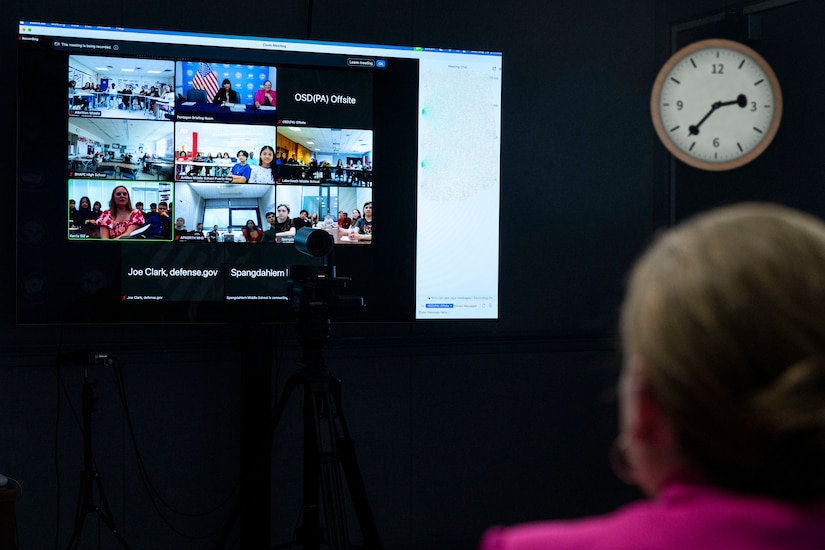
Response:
h=2 m=37
